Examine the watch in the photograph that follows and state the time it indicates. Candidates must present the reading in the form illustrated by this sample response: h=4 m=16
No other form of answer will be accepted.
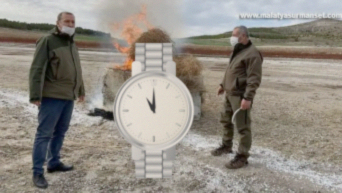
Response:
h=11 m=0
